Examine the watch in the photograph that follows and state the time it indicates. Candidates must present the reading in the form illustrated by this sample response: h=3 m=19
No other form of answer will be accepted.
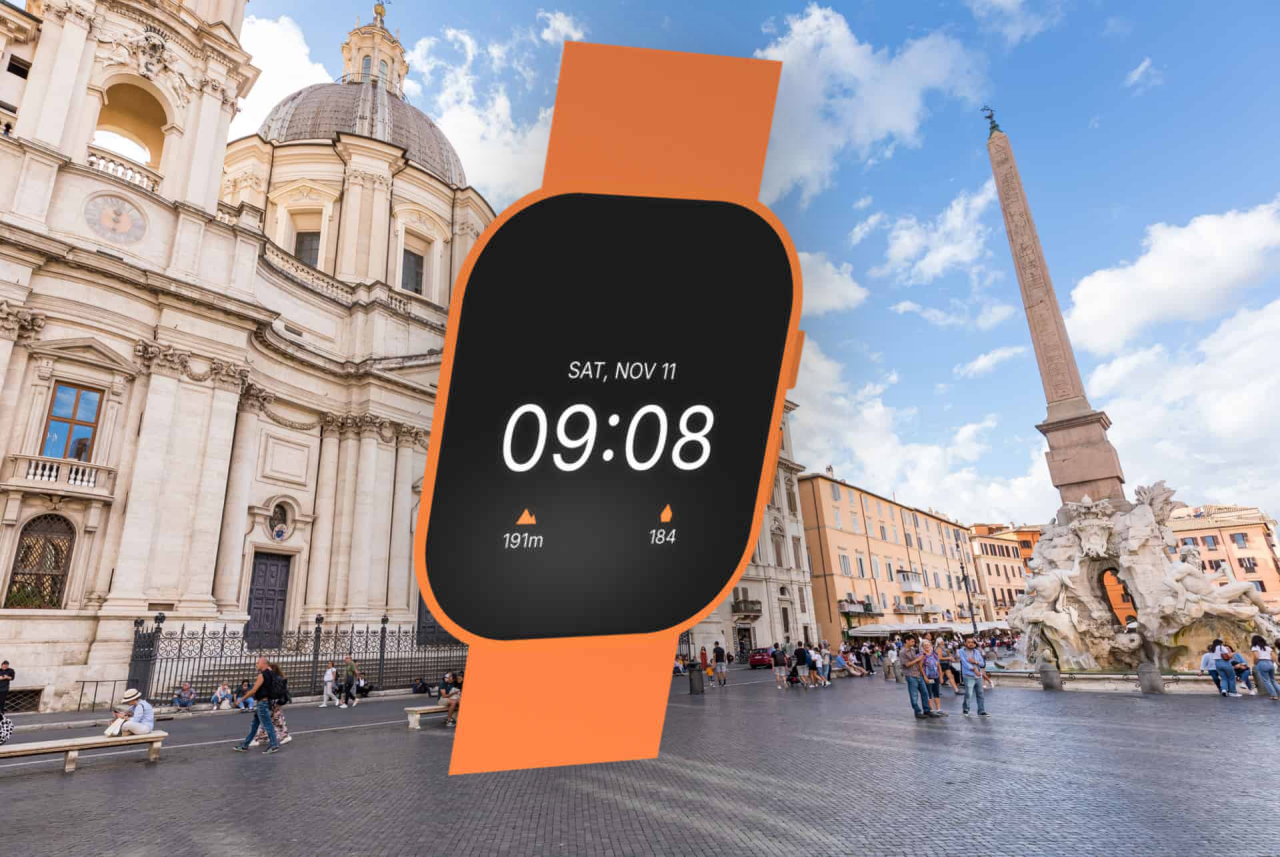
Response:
h=9 m=8
